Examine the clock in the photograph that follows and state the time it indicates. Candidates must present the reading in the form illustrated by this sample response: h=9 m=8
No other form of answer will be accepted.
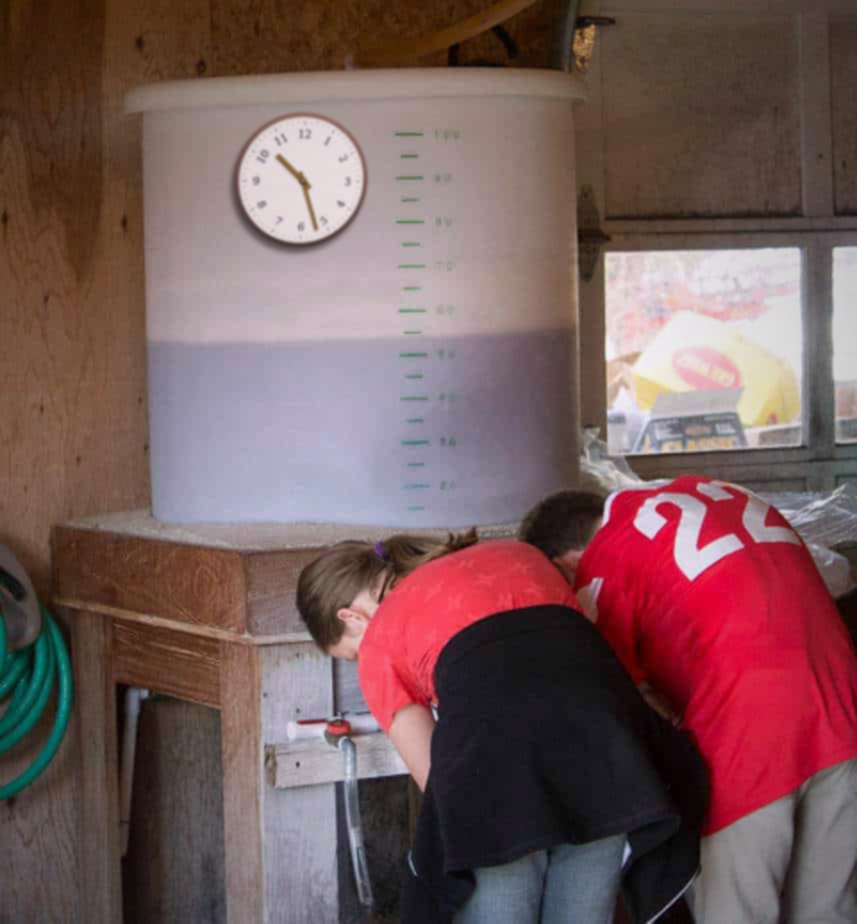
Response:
h=10 m=27
